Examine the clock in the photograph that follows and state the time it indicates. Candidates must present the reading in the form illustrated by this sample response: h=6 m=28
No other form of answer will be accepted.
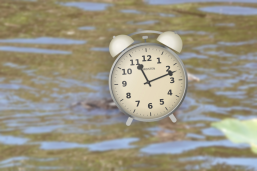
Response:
h=11 m=12
